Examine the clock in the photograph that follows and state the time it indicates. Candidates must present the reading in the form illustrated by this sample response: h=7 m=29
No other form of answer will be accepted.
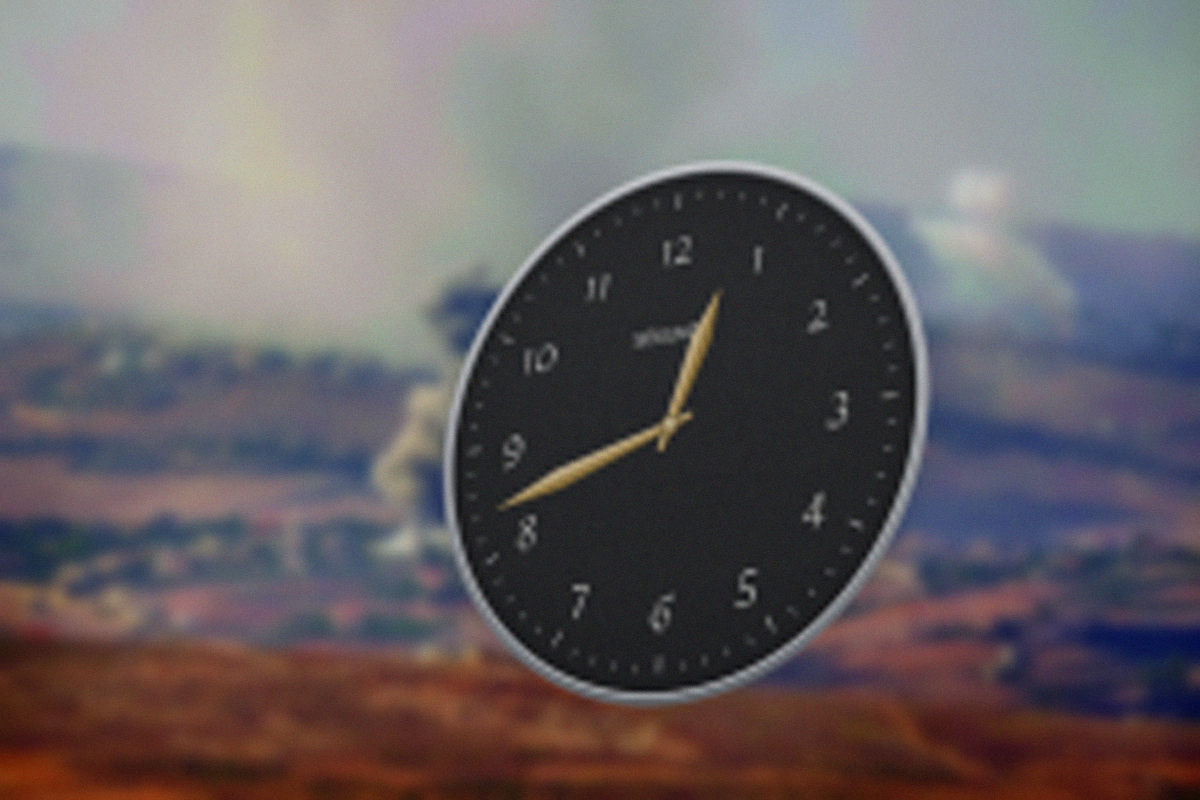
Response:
h=12 m=42
